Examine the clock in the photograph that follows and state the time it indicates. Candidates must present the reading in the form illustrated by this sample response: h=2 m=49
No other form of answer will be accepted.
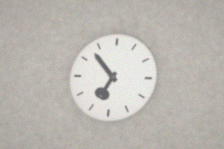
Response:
h=6 m=53
